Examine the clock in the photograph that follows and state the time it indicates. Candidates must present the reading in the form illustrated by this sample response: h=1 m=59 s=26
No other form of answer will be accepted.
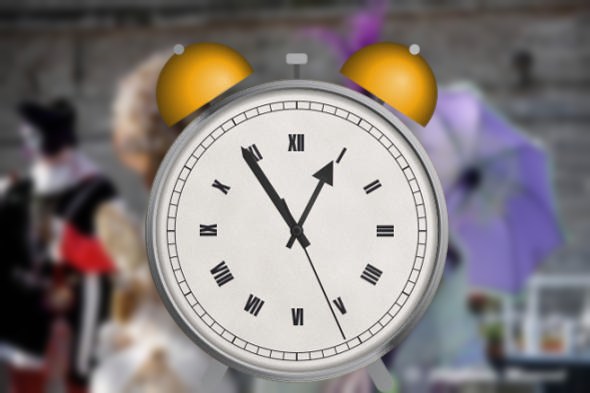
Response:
h=12 m=54 s=26
